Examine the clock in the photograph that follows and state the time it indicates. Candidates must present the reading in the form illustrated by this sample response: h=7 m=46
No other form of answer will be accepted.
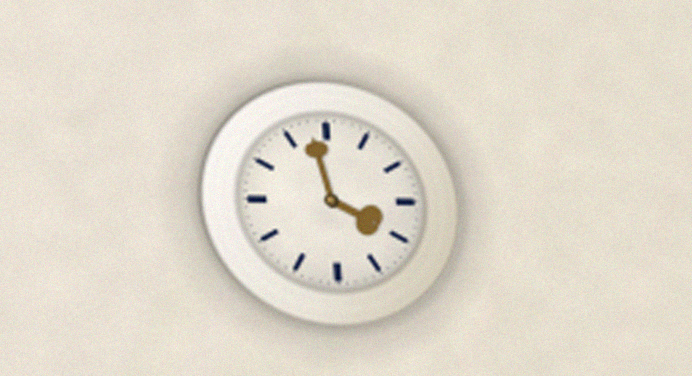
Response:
h=3 m=58
